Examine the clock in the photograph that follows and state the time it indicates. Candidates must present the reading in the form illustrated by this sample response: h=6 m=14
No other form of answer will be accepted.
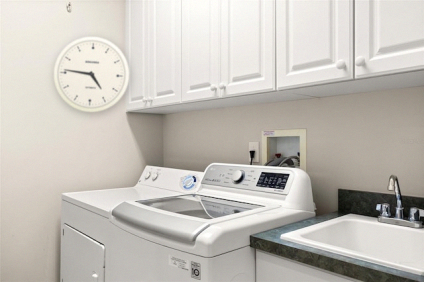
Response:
h=4 m=46
